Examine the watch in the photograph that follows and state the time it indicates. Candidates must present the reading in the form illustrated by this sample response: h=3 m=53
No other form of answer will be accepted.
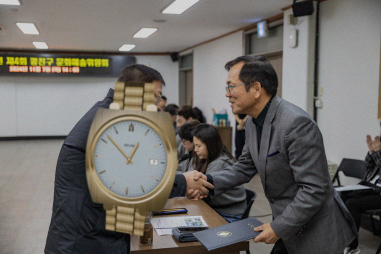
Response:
h=12 m=52
